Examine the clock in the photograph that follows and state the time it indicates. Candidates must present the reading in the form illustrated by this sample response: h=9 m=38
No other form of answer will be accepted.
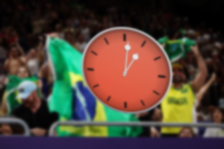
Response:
h=1 m=1
